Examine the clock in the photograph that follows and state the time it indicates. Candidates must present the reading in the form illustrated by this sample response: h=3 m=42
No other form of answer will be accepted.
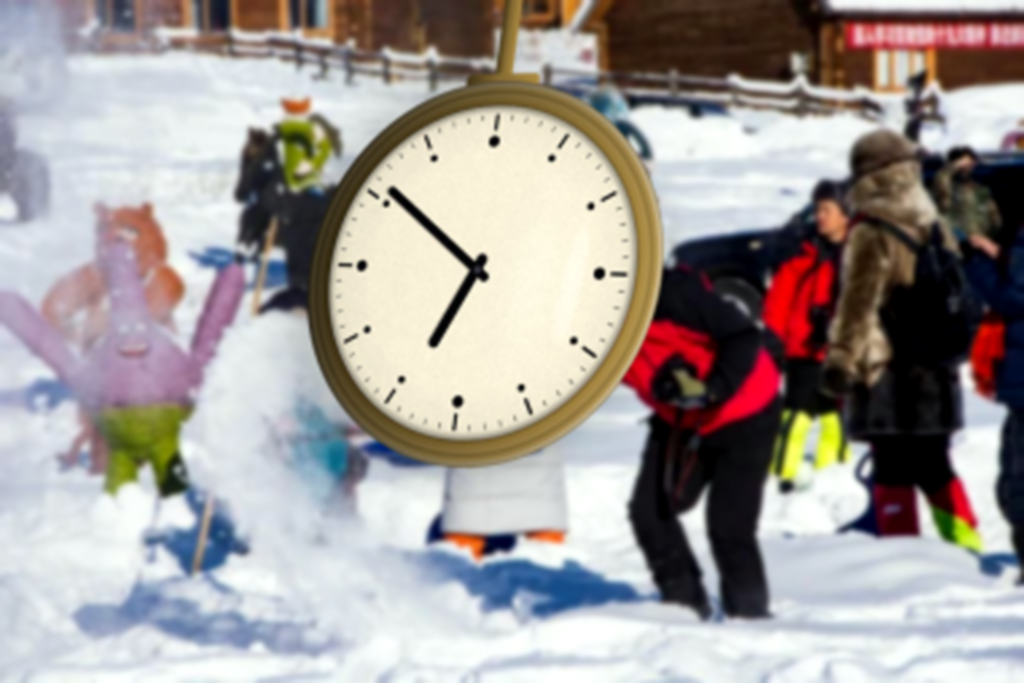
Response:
h=6 m=51
